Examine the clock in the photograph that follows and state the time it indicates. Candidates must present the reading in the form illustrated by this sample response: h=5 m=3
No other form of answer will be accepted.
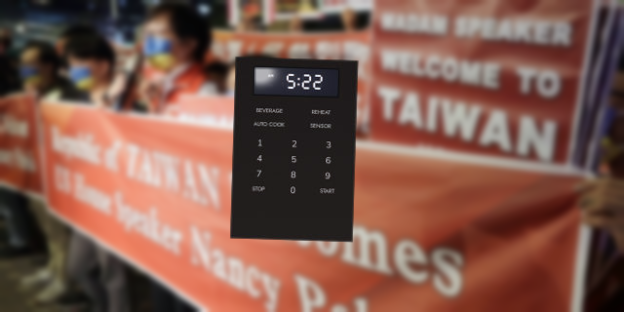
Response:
h=5 m=22
